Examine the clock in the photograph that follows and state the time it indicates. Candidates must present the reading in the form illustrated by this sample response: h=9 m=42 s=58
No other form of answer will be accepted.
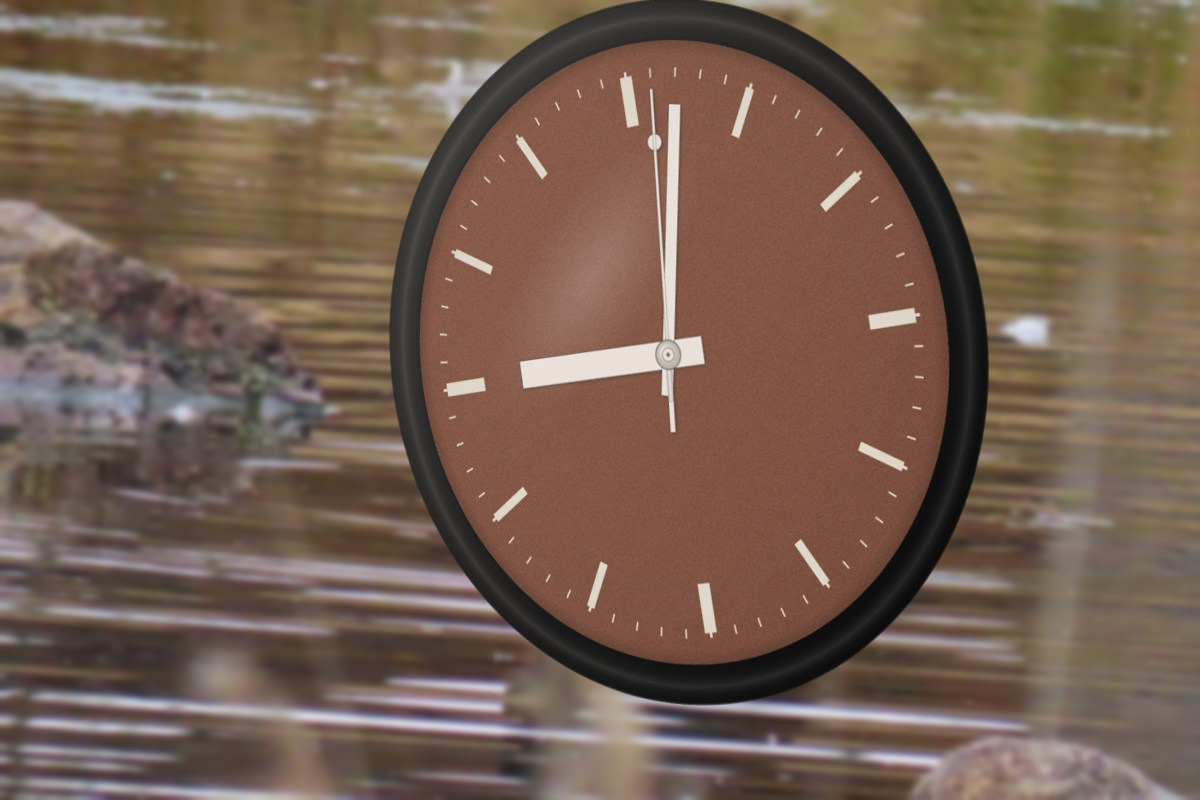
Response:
h=9 m=2 s=1
